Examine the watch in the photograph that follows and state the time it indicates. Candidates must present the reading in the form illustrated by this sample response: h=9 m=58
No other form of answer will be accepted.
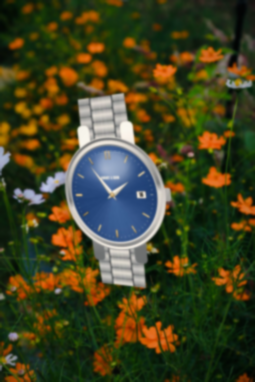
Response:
h=1 m=54
